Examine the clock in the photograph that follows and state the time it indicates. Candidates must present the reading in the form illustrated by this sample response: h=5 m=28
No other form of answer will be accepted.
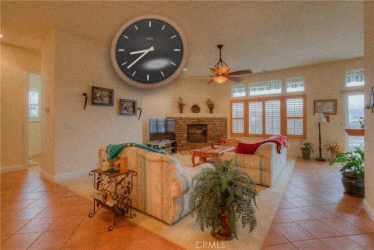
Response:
h=8 m=38
